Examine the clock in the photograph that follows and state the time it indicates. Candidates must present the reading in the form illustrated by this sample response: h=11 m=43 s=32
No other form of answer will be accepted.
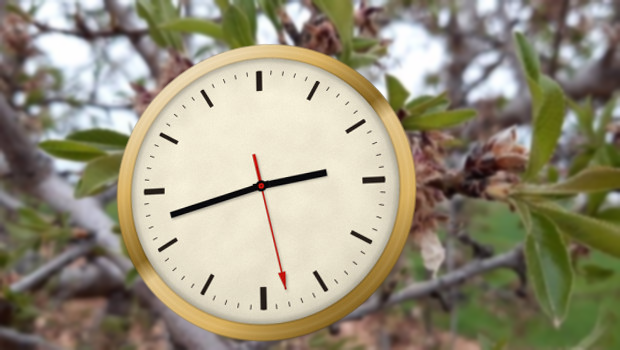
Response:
h=2 m=42 s=28
